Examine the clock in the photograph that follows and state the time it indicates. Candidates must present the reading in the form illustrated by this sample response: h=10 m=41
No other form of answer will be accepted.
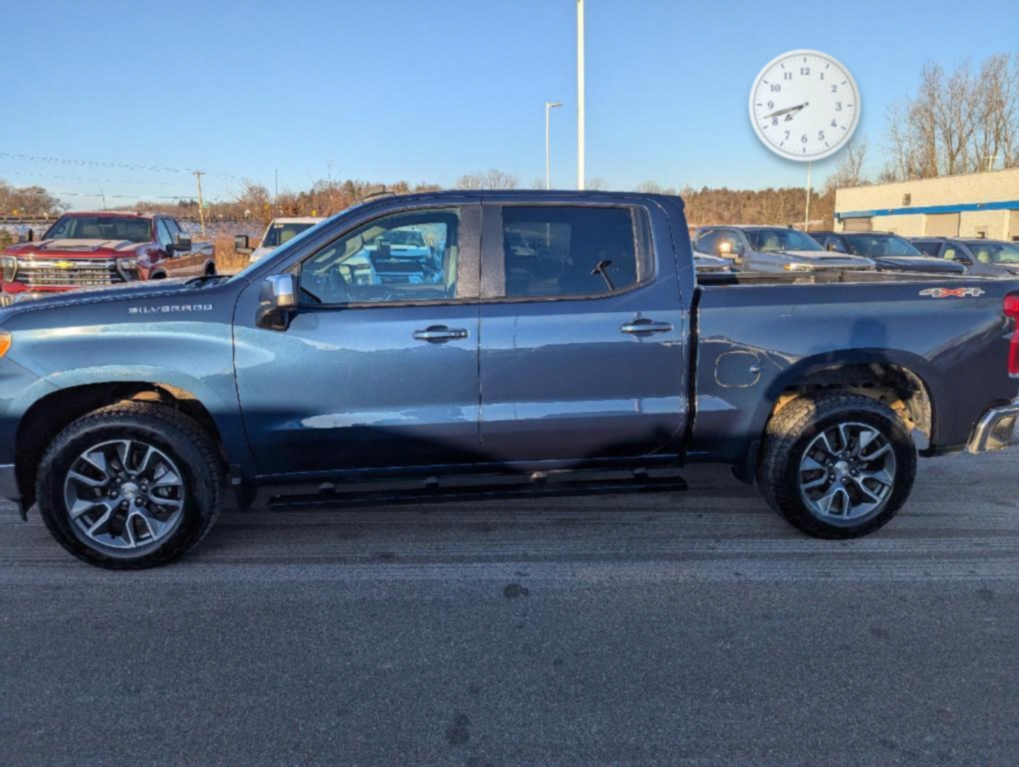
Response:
h=7 m=42
